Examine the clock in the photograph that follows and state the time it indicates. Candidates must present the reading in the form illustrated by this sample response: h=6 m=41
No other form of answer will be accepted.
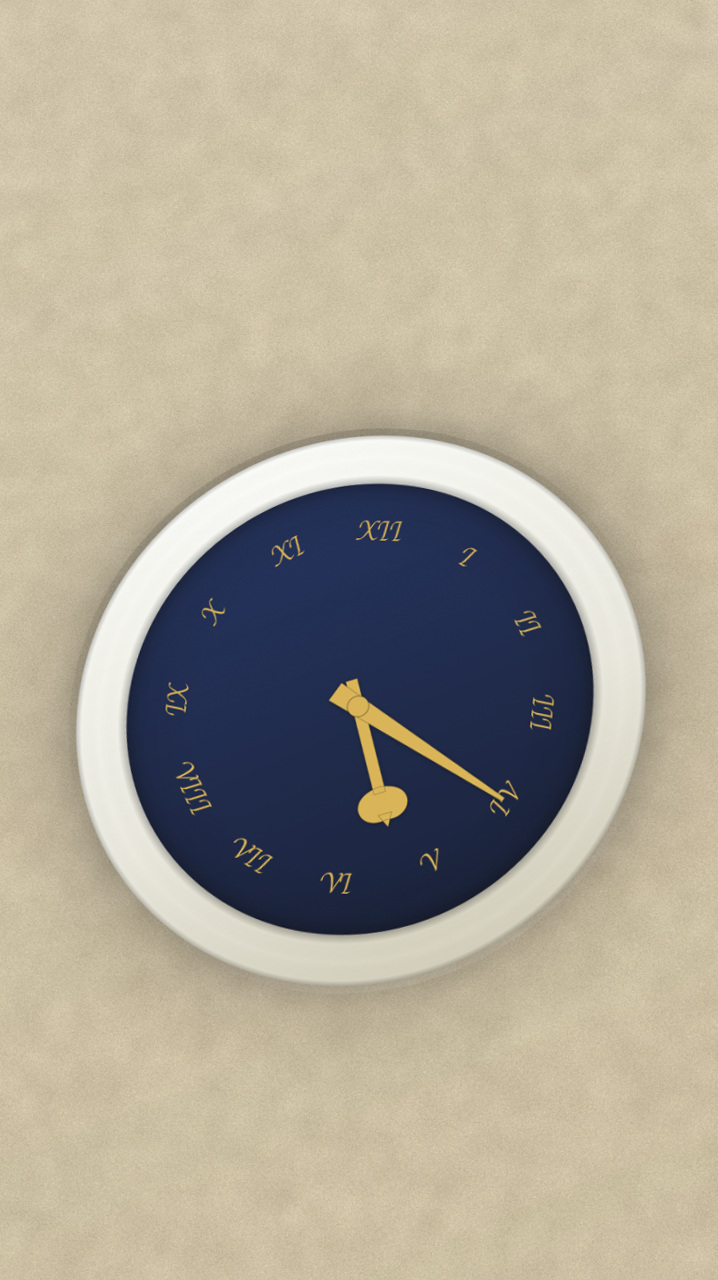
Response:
h=5 m=20
